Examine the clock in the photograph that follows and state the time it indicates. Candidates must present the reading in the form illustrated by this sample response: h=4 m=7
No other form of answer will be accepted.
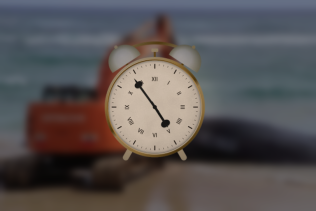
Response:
h=4 m=54
